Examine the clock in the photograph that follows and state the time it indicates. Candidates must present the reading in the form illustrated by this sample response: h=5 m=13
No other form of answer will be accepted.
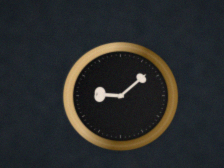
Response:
h=9 m=8
